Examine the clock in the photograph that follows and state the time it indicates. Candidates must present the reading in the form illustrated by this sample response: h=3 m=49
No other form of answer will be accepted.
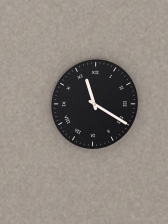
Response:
h=11 m=20
